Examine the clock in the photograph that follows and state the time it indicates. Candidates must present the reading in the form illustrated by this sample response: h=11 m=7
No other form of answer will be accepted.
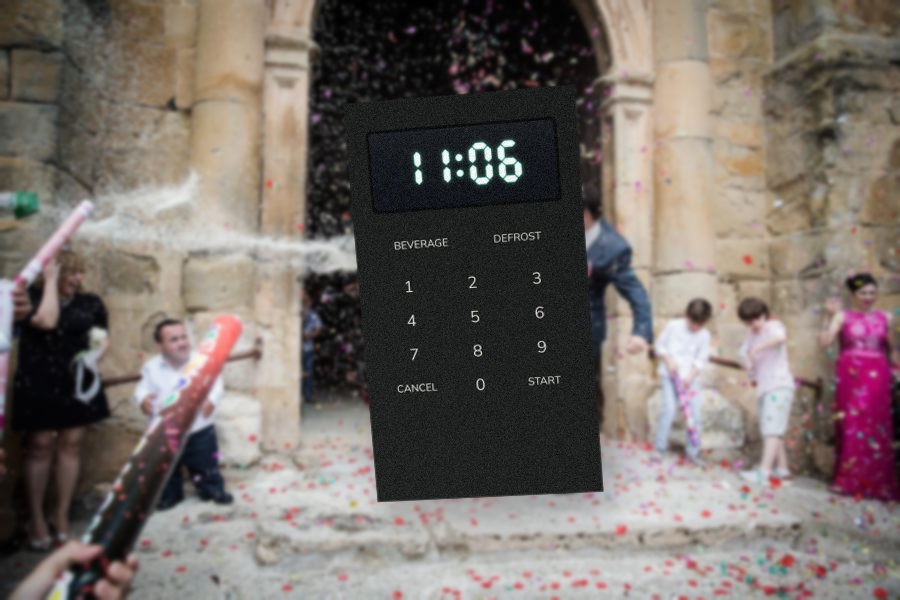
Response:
h=11 m=6
